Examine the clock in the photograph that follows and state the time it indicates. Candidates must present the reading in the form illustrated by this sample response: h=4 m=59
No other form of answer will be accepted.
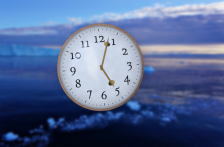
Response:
h=5 m=3
